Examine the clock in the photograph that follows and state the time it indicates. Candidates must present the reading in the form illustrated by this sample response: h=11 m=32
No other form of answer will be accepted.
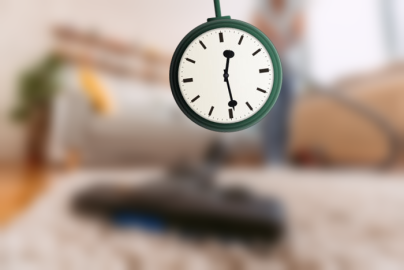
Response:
h=12 m=29
